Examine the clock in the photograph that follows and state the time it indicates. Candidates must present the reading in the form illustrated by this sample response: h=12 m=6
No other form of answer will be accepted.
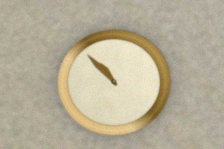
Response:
h=10 m=53
